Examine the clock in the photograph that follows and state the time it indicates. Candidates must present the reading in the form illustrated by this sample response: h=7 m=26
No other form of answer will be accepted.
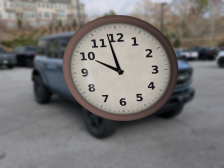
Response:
h=9 m=58
